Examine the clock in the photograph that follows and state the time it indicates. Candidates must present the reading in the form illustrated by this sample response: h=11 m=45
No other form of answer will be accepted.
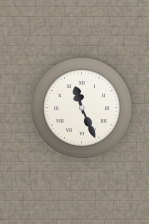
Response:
h=11 m=26
